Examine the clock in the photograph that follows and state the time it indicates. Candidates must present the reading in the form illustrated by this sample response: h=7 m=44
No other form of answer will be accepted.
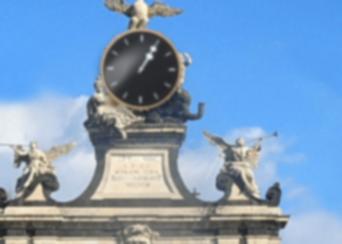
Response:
h=1 m=5
